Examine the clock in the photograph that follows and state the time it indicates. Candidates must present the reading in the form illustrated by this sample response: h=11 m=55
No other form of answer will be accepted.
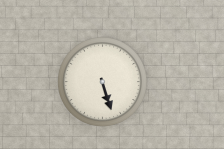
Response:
h=5 m=27
